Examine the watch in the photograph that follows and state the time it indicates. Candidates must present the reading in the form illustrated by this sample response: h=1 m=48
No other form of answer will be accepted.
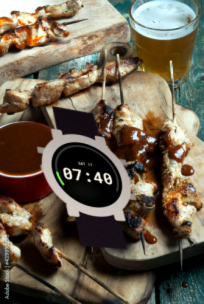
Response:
h=7 m=40
